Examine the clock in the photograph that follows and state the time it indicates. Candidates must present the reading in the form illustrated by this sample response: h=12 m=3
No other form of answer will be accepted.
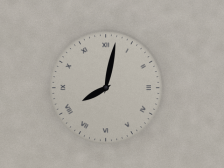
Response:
h=8 m=2
